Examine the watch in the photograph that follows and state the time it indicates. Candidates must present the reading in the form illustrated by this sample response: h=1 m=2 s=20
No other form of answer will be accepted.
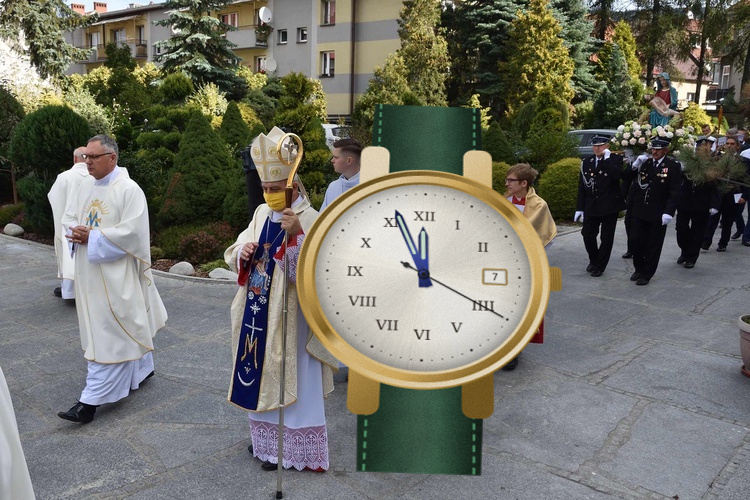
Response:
h=11 m=56 s=20
